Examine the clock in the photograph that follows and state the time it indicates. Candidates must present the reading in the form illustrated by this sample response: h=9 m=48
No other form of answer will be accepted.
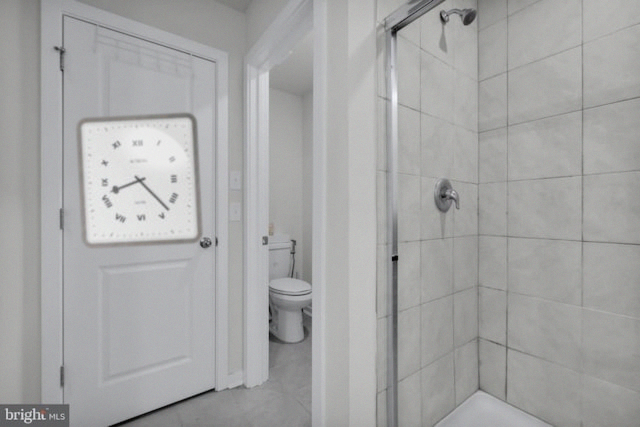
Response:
h=8 m=23
